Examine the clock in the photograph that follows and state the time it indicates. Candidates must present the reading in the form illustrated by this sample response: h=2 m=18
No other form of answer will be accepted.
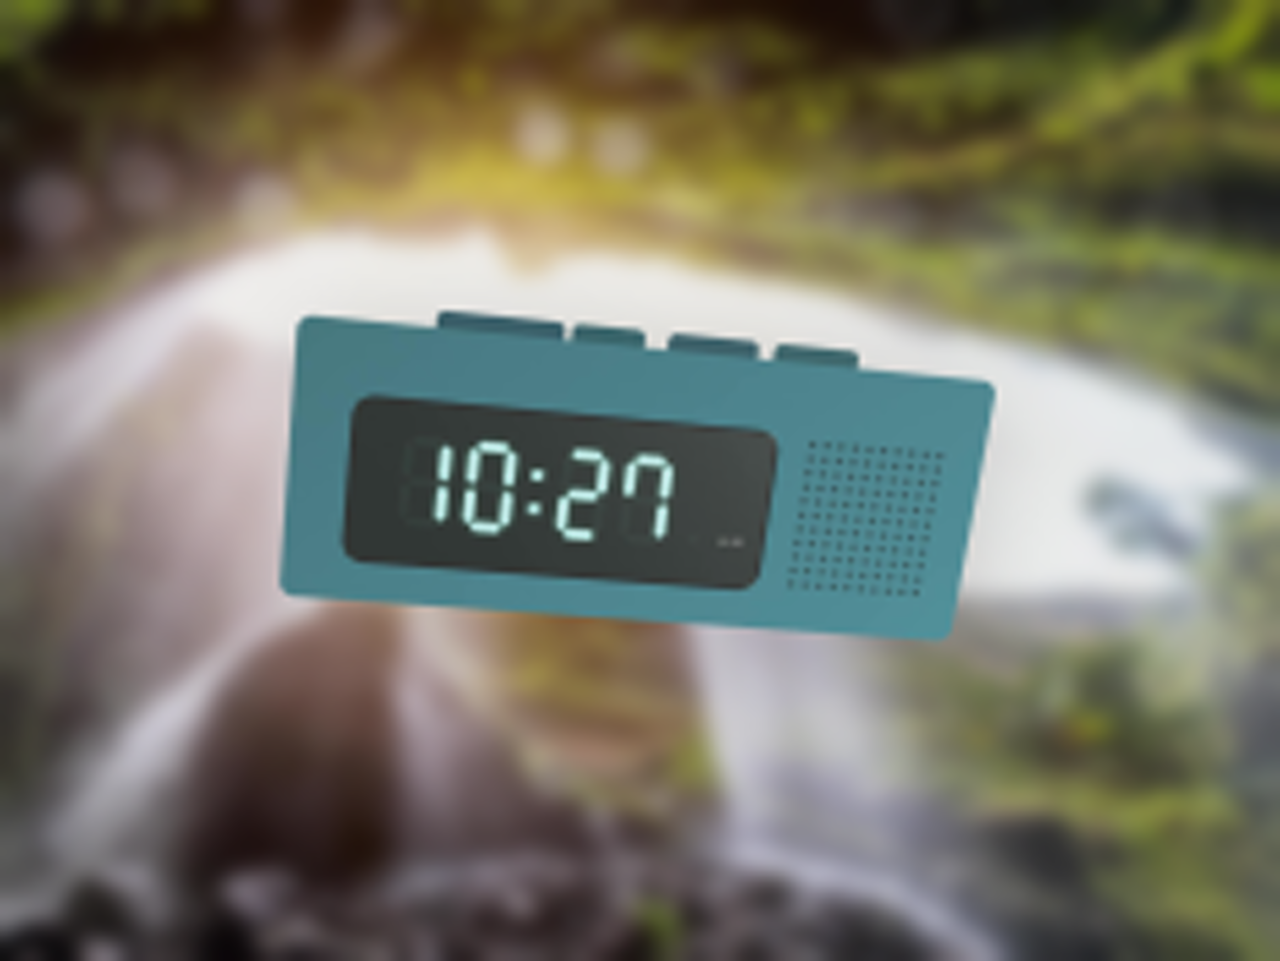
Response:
h=10 m=27
